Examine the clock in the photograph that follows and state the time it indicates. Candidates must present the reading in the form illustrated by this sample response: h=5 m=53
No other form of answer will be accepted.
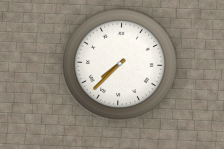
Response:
h=7 m=37
